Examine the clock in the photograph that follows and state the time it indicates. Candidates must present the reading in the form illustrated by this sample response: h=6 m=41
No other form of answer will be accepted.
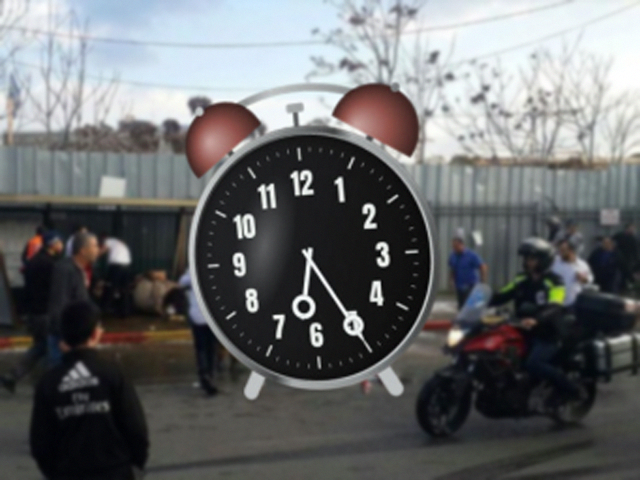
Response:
h=6 m=25
